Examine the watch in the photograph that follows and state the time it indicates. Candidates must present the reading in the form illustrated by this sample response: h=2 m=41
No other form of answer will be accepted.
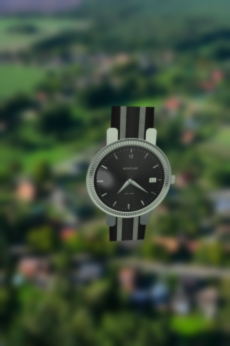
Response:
h=7 m=21
